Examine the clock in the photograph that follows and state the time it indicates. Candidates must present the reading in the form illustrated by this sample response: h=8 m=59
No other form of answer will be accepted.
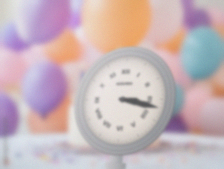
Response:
h=3 m=17
